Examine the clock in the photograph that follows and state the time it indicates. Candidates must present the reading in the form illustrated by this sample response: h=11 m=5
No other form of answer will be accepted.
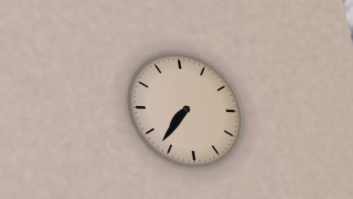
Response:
h=7 m=37
